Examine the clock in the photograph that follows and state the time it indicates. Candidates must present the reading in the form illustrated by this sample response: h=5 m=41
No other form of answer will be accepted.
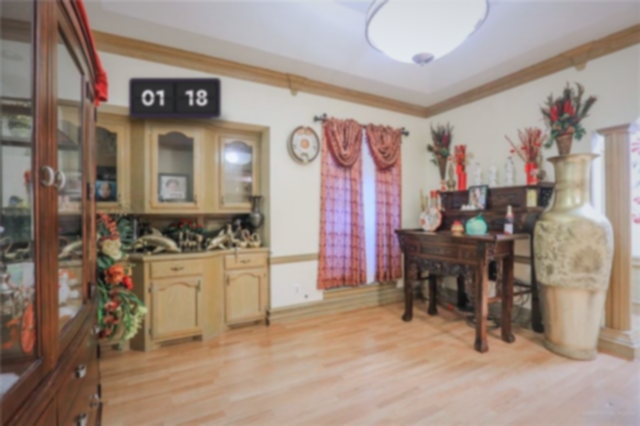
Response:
h=1 m=18
